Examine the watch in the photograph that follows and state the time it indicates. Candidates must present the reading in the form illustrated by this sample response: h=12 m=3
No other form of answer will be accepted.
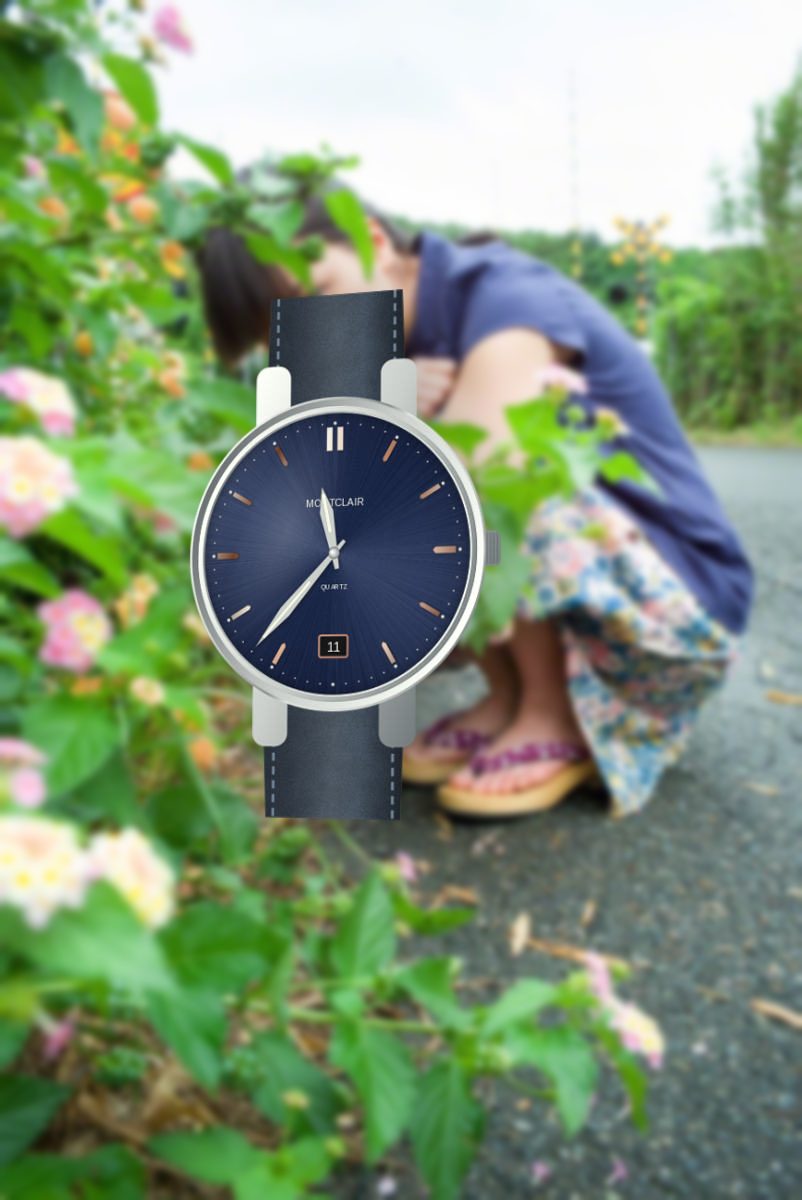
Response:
h=11 m=37
